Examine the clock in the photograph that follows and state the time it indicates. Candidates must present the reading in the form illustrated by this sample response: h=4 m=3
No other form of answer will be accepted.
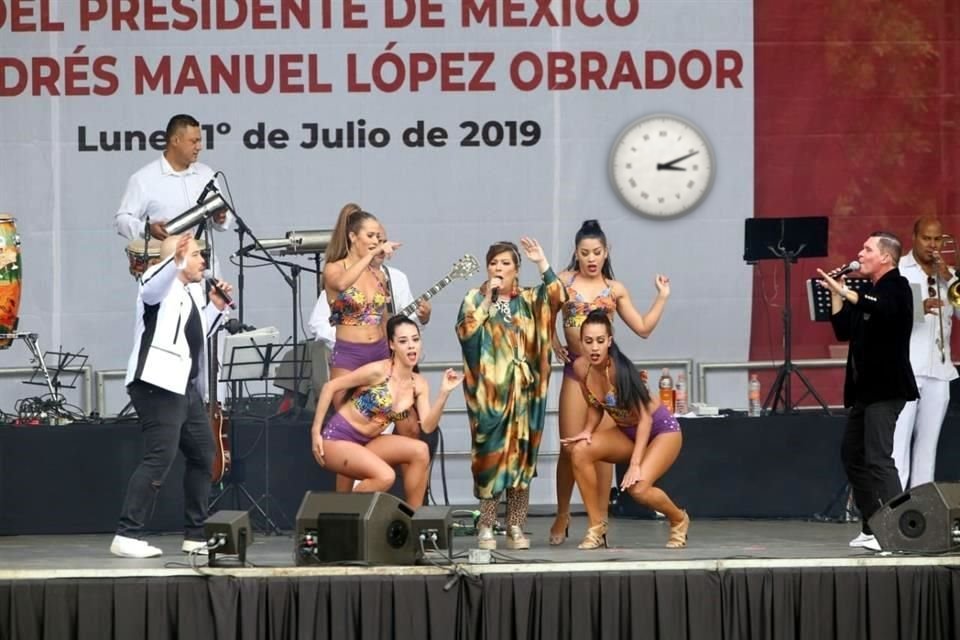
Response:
h=3 m=11
